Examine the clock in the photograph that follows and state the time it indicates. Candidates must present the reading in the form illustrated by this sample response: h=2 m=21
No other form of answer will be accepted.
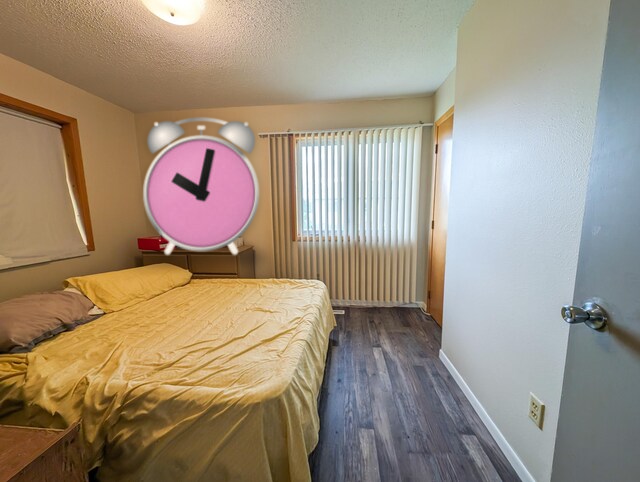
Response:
h=10 m=2
